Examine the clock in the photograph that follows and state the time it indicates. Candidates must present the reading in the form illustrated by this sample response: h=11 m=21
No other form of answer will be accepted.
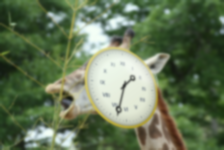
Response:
h=1 m=33
